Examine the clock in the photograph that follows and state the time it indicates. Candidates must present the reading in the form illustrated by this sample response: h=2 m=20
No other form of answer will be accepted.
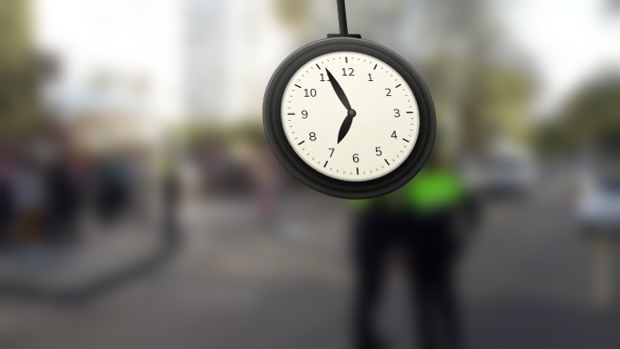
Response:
h=6 m=56
